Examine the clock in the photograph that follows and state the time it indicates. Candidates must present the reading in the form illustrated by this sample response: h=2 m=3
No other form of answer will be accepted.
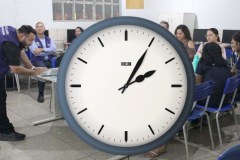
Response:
h=2 m=5
